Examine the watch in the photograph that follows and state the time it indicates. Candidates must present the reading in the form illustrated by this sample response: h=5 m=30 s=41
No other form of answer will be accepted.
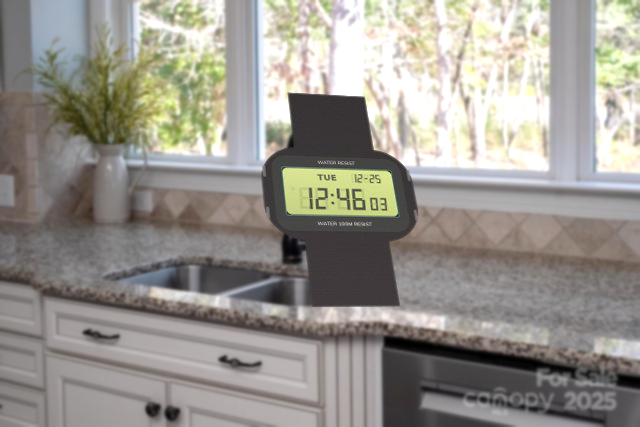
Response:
h=12 m=46 s=3
